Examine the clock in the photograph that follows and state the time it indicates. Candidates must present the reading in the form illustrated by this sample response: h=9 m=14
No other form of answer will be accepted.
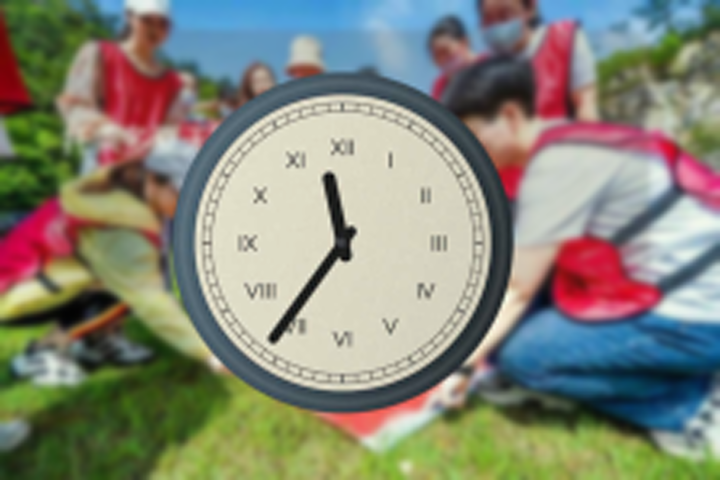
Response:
h=11 m=36
